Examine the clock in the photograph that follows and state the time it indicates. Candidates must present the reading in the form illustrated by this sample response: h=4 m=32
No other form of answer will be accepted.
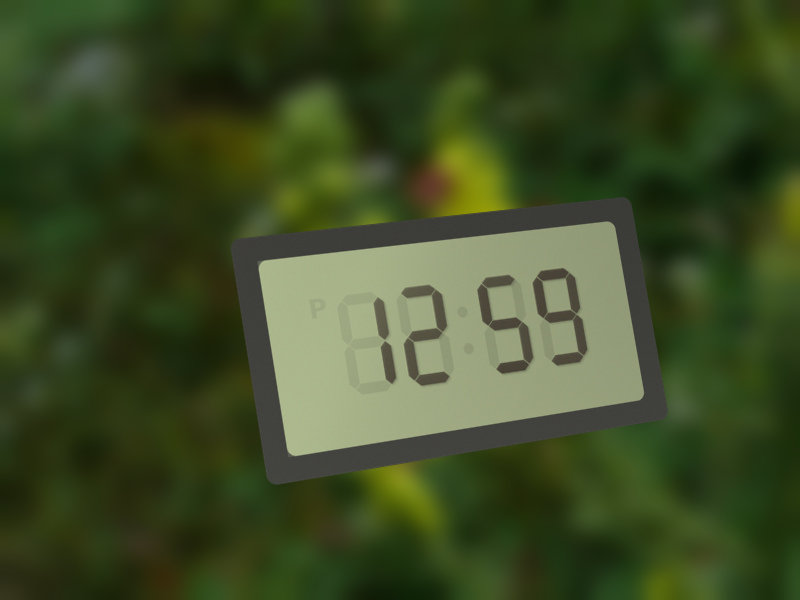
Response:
h=12 m=59
